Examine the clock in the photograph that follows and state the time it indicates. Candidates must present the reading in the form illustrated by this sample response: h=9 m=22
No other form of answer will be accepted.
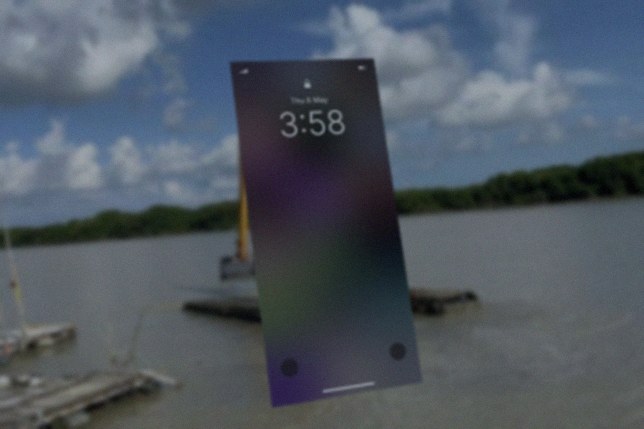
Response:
h=3 m=58
